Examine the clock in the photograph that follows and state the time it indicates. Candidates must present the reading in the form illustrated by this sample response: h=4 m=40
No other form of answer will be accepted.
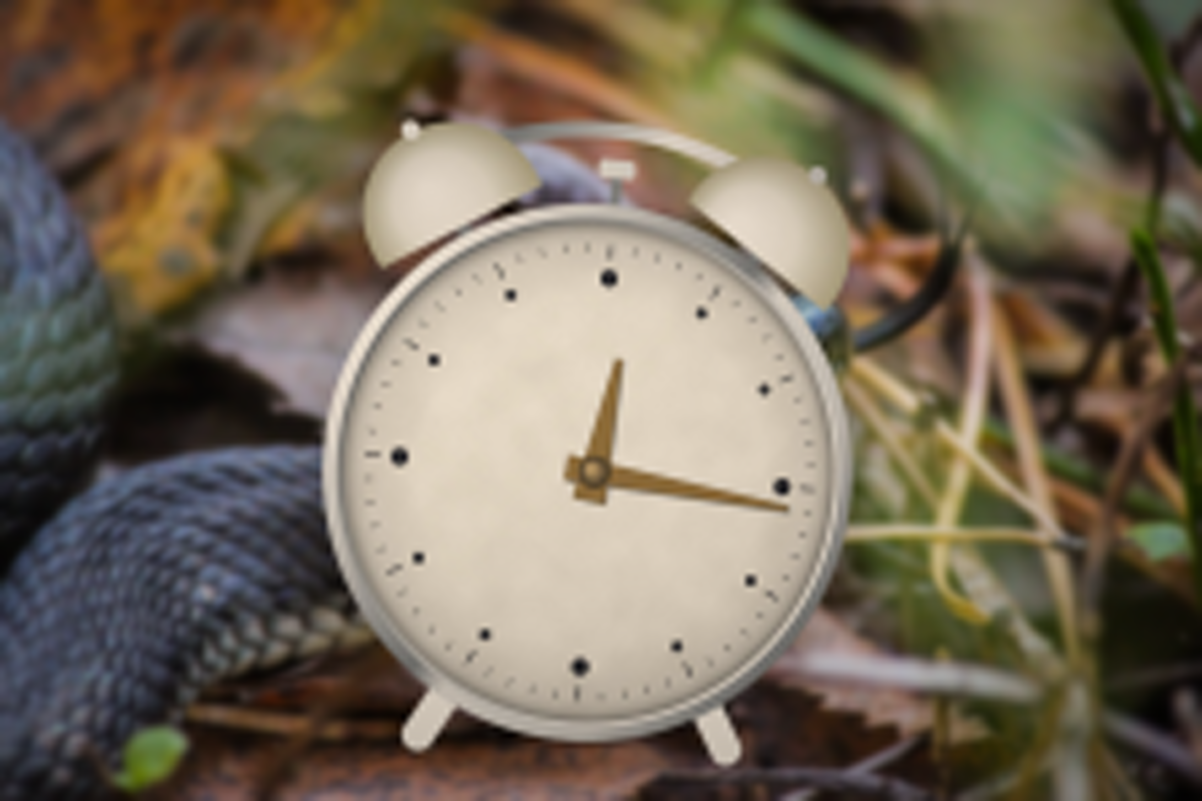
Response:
h=12 m=16
